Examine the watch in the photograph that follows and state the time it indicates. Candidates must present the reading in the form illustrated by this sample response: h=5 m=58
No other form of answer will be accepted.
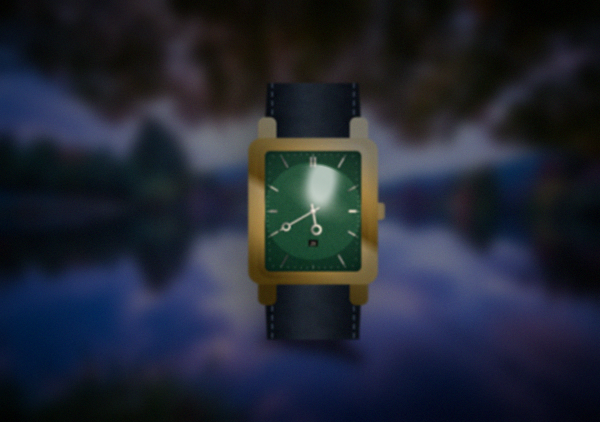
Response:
h=5 m=40
